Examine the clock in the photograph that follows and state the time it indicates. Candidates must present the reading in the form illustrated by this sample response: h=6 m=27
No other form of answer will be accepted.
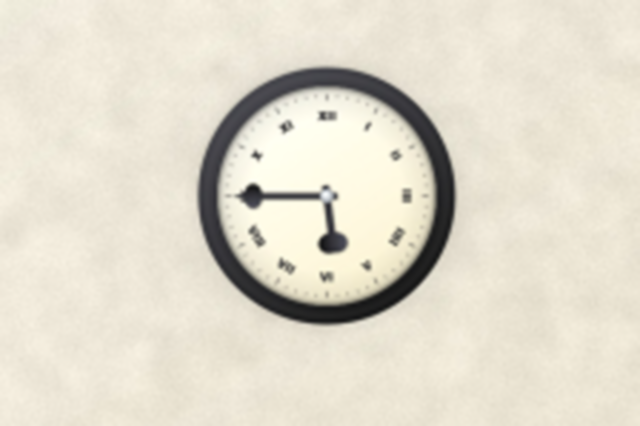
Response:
h=5 m=45
